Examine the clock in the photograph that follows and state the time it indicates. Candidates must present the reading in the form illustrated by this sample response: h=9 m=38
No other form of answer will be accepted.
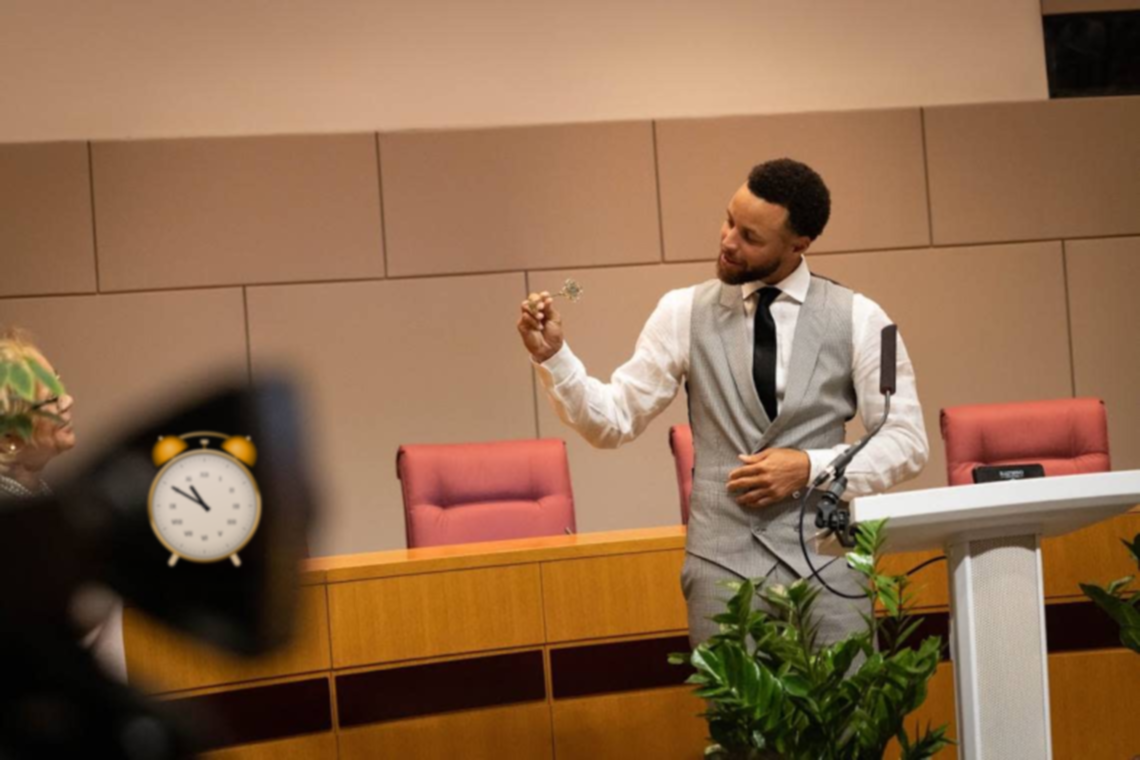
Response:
h=10 m=50
